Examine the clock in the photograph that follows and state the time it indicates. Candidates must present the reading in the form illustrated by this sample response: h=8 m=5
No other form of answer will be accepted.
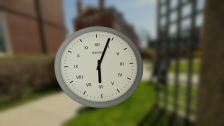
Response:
h=6 m=4
